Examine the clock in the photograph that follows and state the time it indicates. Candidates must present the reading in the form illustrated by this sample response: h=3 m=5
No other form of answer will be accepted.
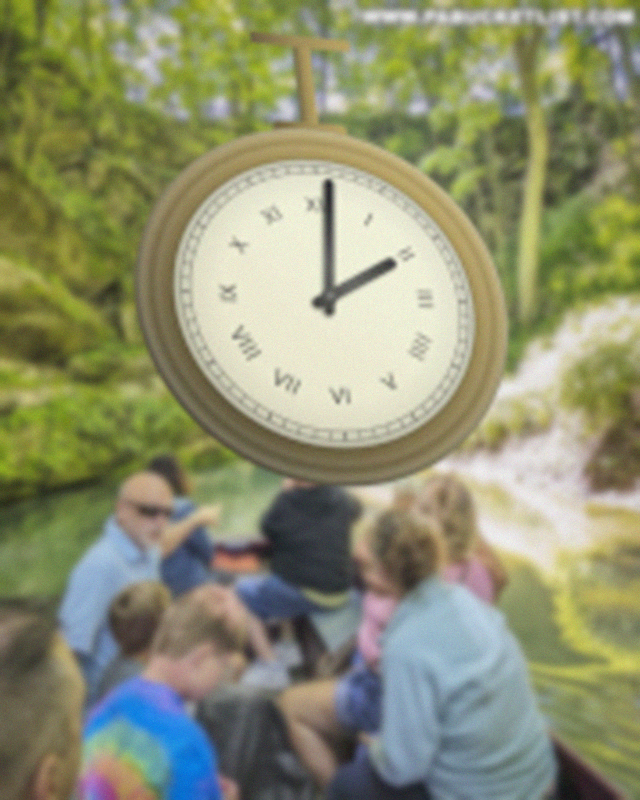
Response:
h=2 m=1
